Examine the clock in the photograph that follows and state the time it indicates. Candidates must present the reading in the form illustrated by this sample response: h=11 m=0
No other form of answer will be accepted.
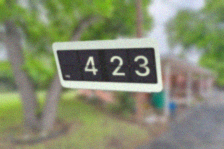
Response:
h=4 m=23
